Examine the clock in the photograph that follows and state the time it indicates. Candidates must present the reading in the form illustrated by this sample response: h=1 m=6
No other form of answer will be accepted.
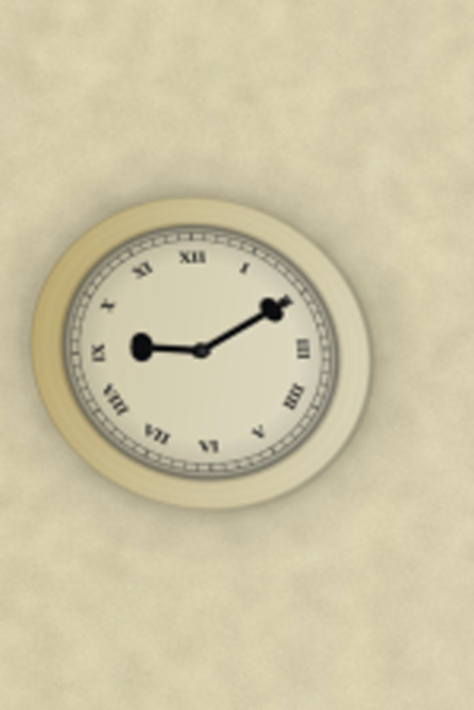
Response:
h=9 m=10
